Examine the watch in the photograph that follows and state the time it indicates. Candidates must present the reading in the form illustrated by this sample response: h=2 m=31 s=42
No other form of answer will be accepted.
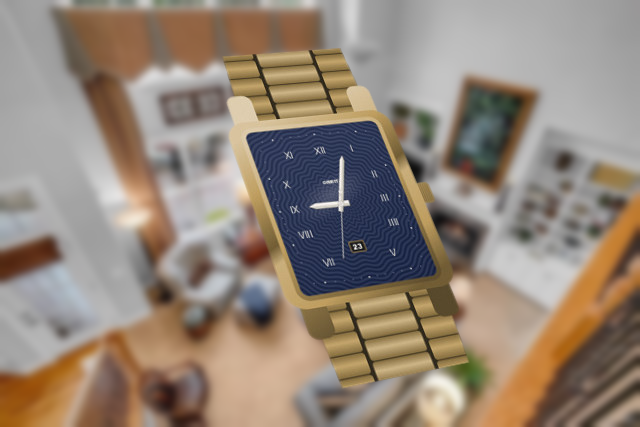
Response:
h=9 m=3 s=33
